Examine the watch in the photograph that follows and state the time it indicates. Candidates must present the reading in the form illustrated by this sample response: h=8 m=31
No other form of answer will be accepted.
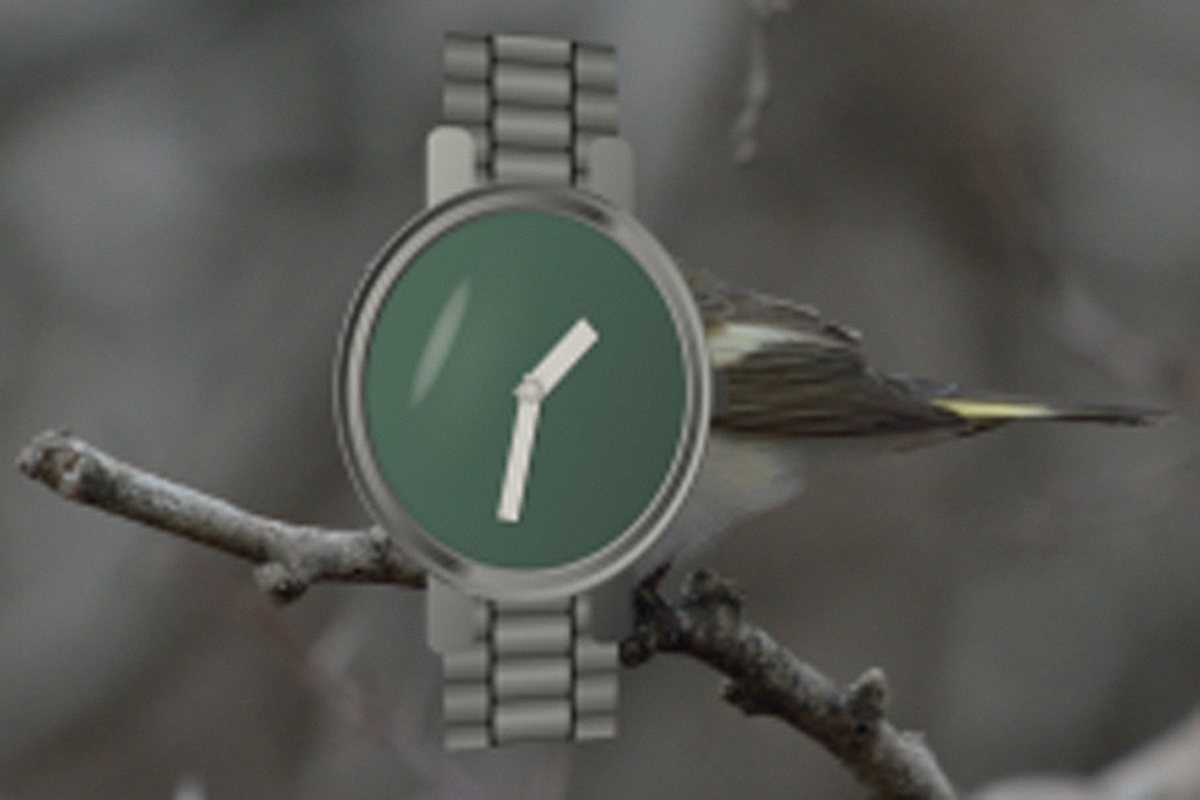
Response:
h=1 m=32
